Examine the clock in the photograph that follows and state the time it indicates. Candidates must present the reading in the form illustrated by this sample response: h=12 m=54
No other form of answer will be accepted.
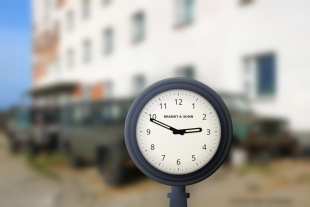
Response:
h=2 m=49
